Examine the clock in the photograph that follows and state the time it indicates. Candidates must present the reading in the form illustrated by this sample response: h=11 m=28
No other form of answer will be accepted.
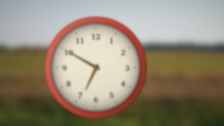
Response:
h=6 m=50
